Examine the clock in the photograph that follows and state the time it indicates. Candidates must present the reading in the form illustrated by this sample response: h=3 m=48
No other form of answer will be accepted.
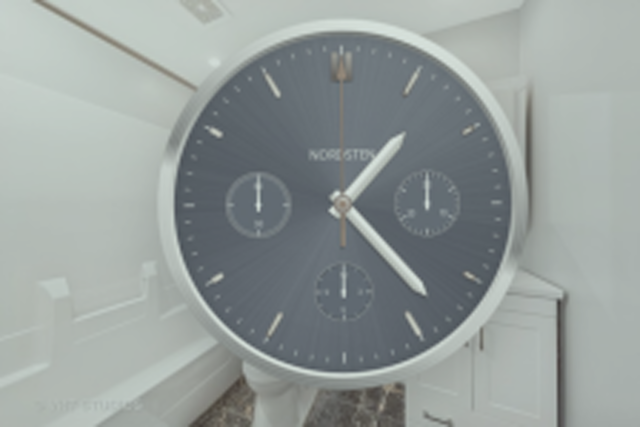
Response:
h=1 m=23
